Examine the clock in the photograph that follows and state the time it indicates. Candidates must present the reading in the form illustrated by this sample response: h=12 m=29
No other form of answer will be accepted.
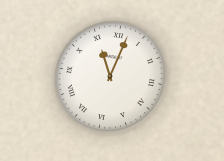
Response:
h=11 m=2
